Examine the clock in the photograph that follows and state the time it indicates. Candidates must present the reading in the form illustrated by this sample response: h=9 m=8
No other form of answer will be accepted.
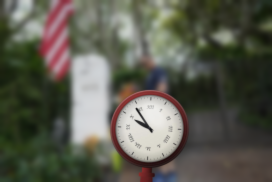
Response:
h=9 m=54
